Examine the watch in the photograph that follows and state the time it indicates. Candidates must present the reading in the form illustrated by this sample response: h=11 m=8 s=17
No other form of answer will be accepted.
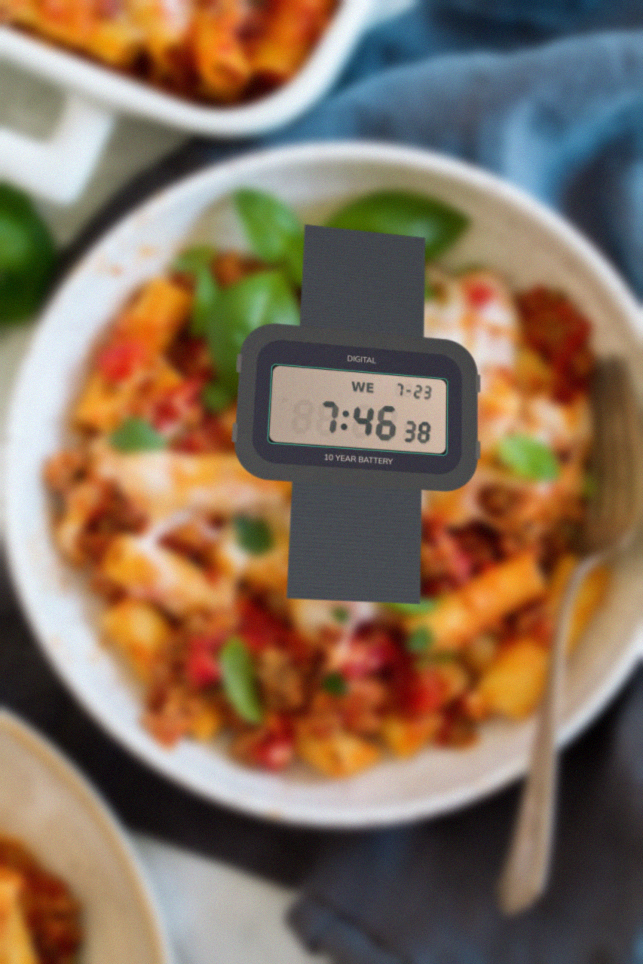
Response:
h=7 m=46 s=38
